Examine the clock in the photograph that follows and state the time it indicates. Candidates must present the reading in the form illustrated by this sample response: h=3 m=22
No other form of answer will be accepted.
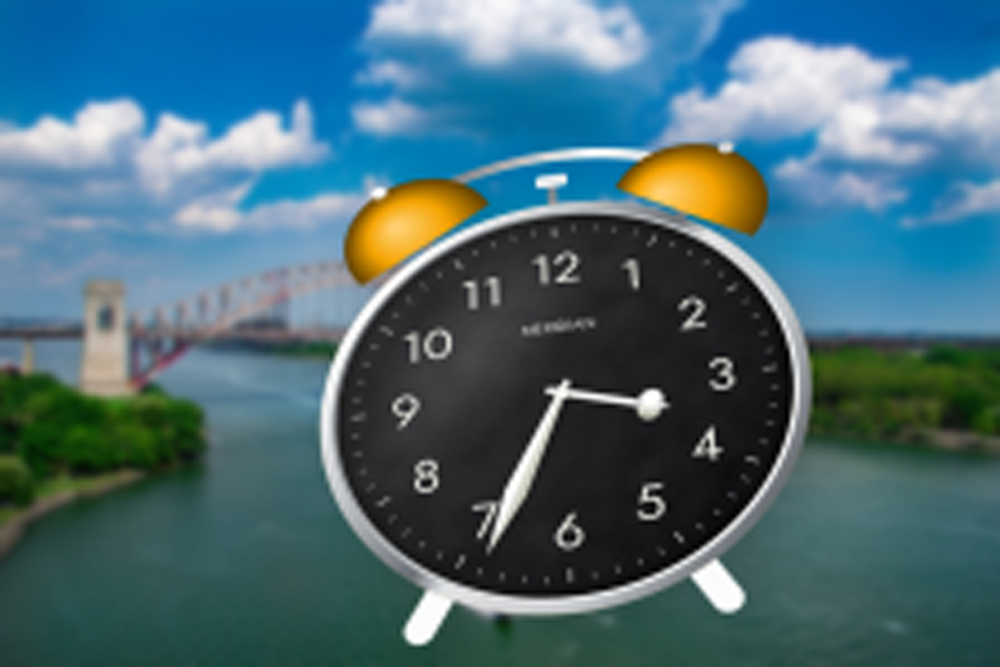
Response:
h=3 m=34
